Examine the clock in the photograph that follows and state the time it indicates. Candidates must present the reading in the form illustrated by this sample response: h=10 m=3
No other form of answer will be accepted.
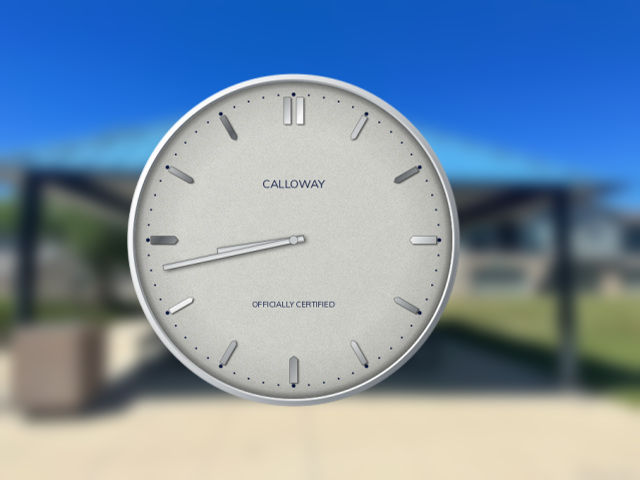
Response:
h=8 m=43
